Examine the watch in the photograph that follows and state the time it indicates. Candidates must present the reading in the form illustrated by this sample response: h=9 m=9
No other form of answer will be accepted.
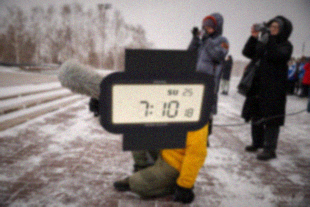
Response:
h=7 m=10
